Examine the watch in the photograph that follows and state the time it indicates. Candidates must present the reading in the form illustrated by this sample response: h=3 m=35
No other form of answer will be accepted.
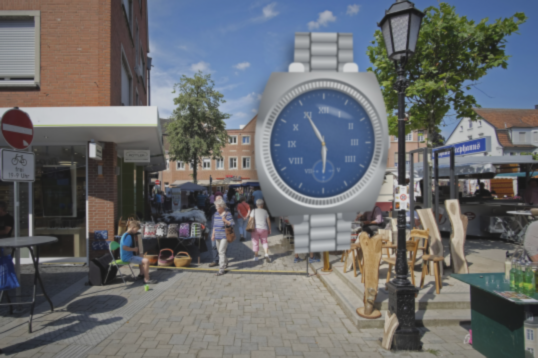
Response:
h=5 m=55
